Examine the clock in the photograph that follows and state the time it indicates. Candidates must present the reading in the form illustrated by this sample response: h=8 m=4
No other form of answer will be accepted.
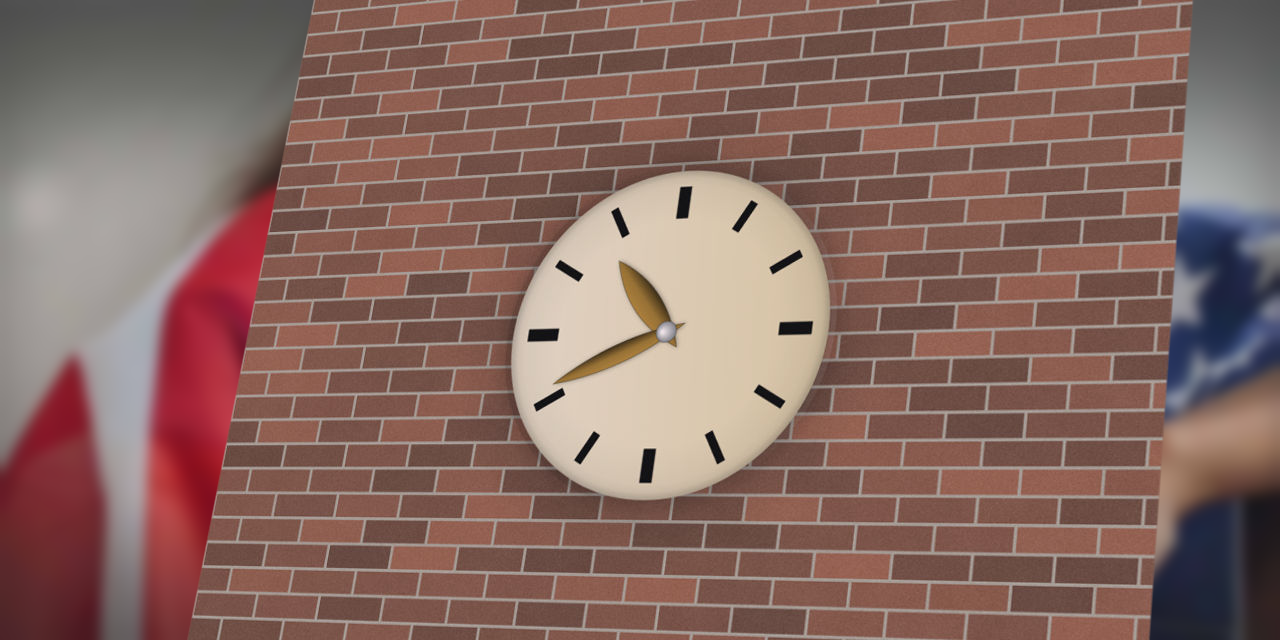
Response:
h=10 m=41
